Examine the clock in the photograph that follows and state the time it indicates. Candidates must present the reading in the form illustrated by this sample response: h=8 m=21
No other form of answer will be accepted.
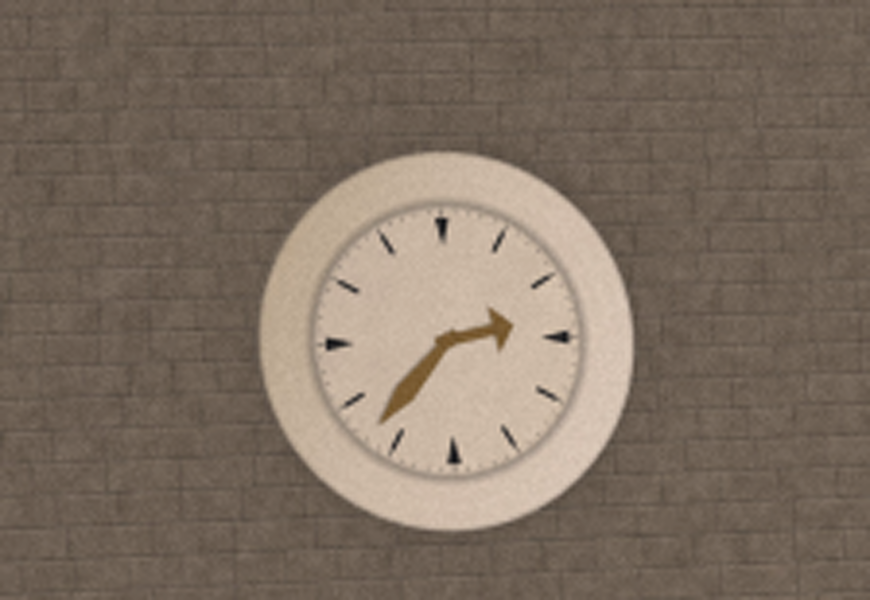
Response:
h=2 m=37
